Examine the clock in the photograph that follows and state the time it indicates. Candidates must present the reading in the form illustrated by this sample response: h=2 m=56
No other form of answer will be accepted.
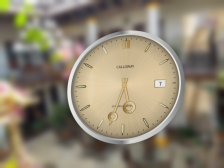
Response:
h=5 m=33
